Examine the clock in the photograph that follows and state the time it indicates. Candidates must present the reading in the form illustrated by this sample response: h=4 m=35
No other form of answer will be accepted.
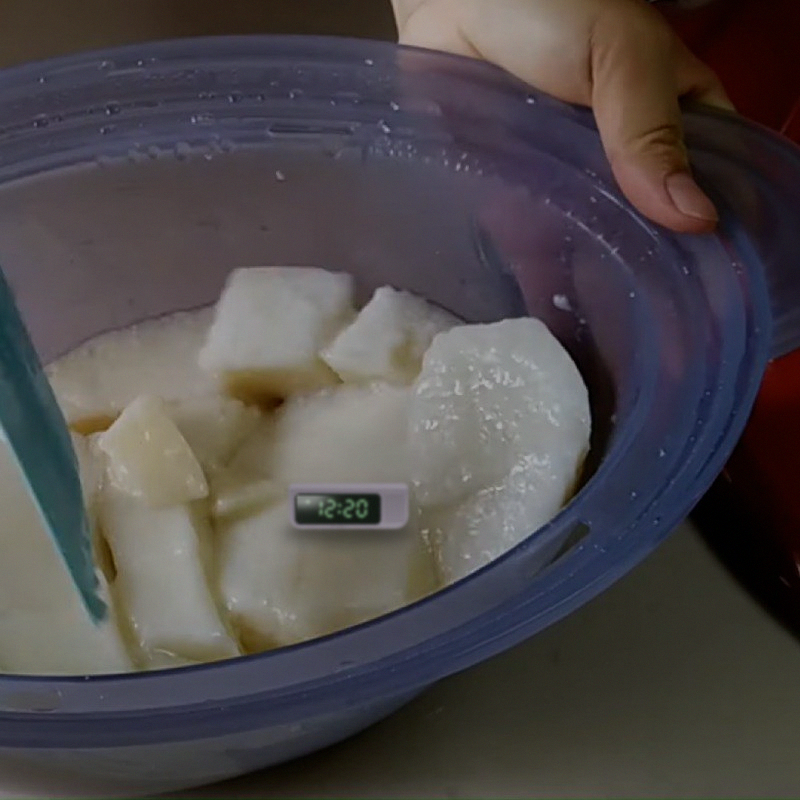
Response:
h=12 m=20
